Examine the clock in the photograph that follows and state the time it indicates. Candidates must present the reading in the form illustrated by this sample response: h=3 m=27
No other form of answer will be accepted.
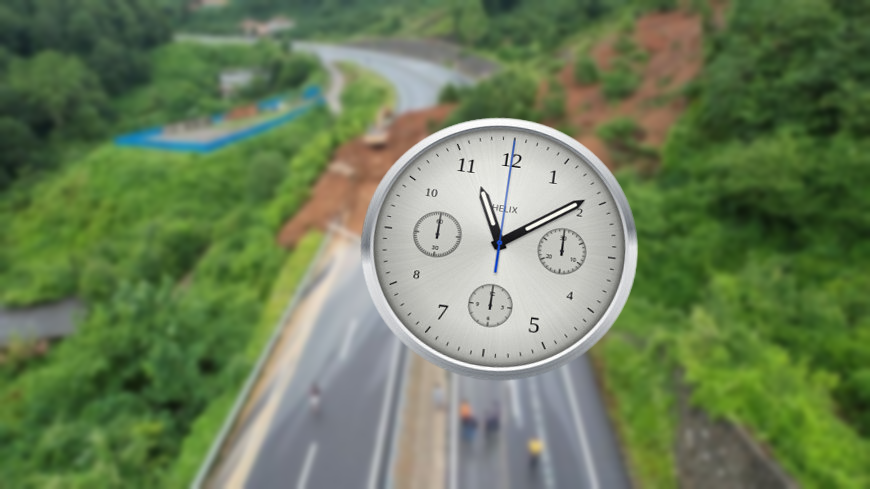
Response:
h=11 m=9
